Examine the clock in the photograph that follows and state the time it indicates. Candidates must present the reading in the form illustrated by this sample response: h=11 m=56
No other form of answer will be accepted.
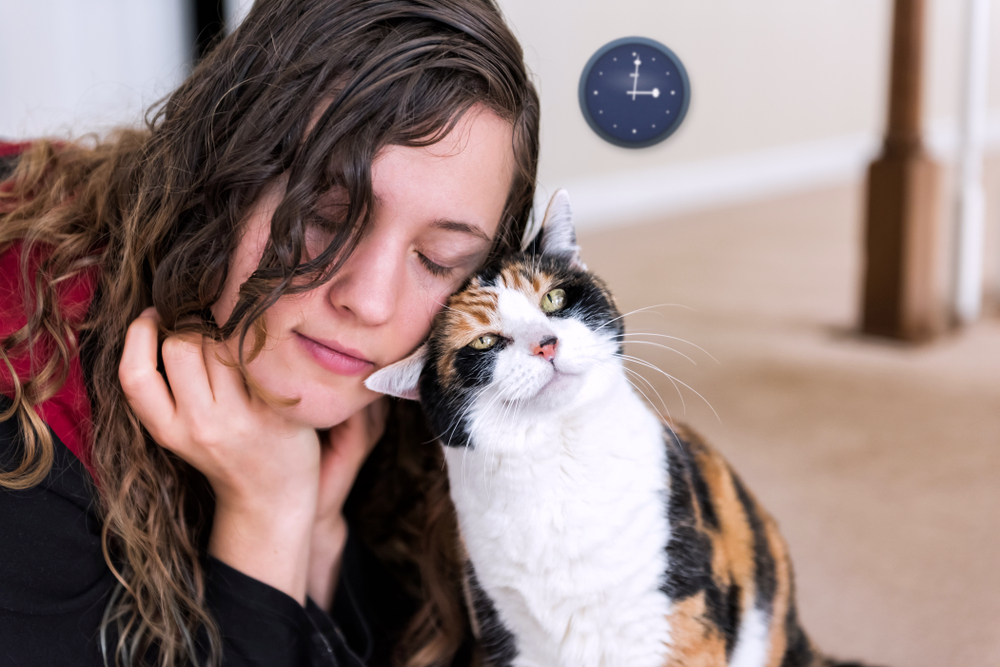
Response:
h=3 m=1
